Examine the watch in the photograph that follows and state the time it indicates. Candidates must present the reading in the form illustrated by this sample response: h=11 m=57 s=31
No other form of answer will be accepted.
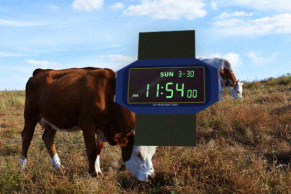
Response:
h=11 m=54 s=0
